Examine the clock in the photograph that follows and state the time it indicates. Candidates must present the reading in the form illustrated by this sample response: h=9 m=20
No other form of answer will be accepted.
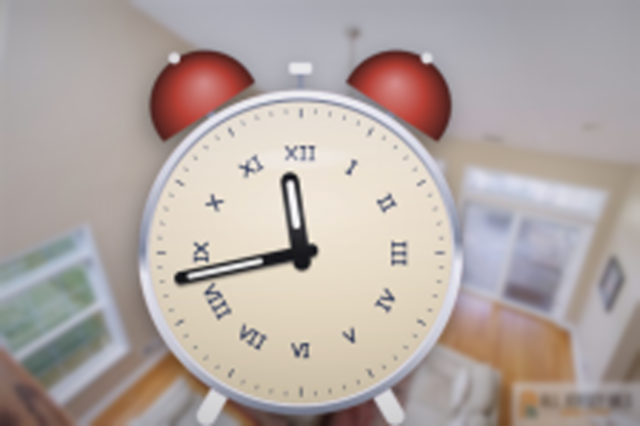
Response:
h=11 m=43
